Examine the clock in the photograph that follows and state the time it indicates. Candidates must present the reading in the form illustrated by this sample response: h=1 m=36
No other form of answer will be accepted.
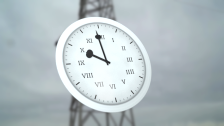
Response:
h=9 m=59
